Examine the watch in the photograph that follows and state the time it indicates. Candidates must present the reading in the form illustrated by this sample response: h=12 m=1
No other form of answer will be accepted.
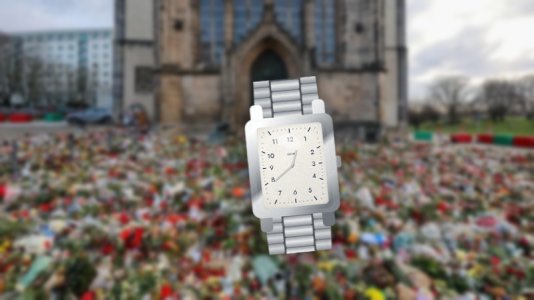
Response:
h=12 m=39
